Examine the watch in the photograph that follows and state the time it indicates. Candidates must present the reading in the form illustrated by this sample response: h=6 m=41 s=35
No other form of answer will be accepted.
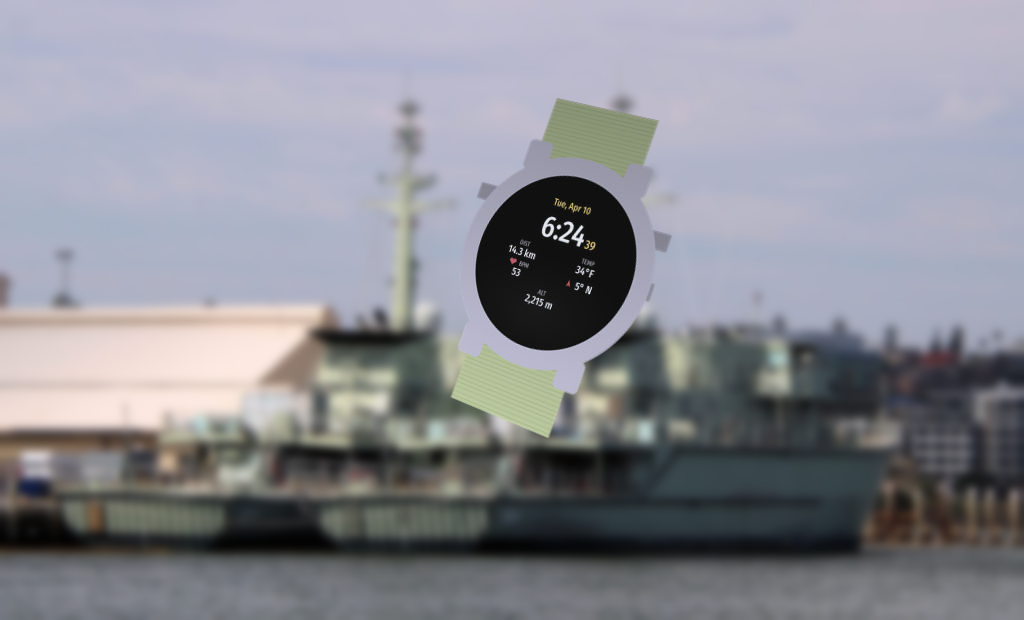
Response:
h=6 m=24 s=39
